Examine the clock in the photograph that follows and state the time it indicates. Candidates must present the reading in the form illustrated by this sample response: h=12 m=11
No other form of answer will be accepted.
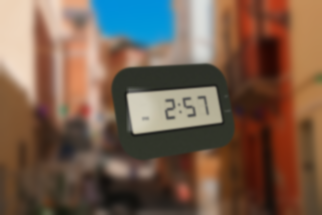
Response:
h=2 m=57
